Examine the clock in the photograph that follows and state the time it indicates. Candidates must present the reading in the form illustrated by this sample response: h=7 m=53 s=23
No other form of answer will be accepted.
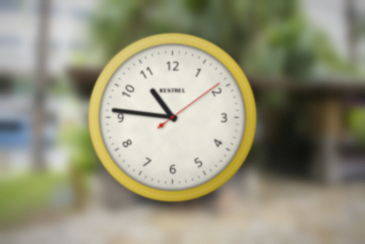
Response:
h=10 m=46 s=9
